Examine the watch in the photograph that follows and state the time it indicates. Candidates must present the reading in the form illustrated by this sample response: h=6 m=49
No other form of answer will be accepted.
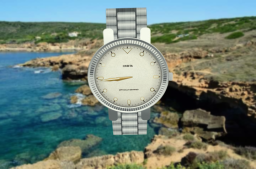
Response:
h=8 m=44
